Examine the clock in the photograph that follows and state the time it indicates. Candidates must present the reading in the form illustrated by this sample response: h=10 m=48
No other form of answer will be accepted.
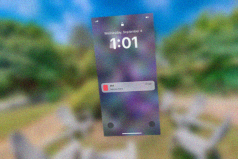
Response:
h=1 m=1
